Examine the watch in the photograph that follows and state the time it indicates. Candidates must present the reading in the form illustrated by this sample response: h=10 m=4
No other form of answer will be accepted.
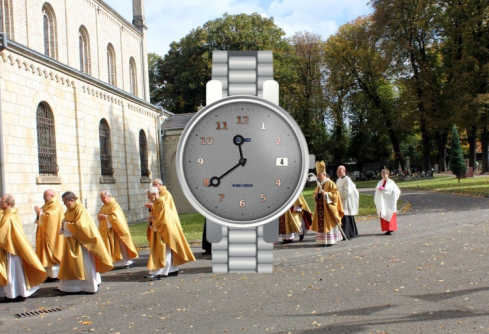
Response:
h=11 m=39
